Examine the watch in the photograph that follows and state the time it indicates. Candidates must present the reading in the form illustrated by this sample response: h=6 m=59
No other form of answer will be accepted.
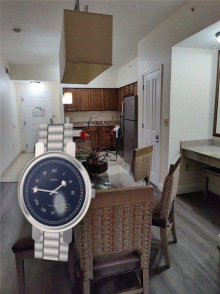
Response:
h=1 m=46
